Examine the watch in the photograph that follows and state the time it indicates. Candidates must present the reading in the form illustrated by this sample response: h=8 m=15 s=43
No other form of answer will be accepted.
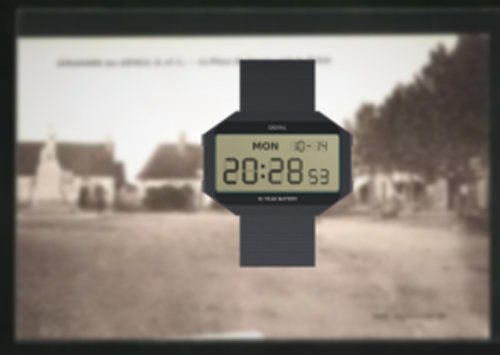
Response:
h=20 m=28 s=53
